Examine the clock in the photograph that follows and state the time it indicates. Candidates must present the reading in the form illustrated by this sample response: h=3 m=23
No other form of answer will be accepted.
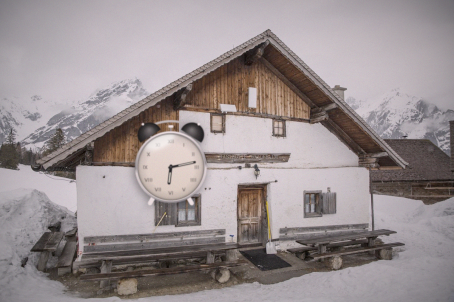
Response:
h=6 m=13
